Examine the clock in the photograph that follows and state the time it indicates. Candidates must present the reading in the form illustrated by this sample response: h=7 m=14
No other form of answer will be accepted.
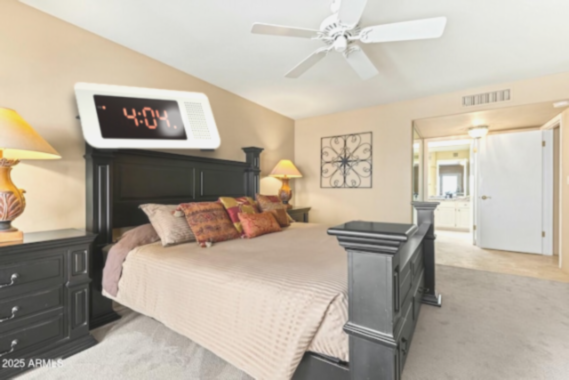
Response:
h=4 m=4
